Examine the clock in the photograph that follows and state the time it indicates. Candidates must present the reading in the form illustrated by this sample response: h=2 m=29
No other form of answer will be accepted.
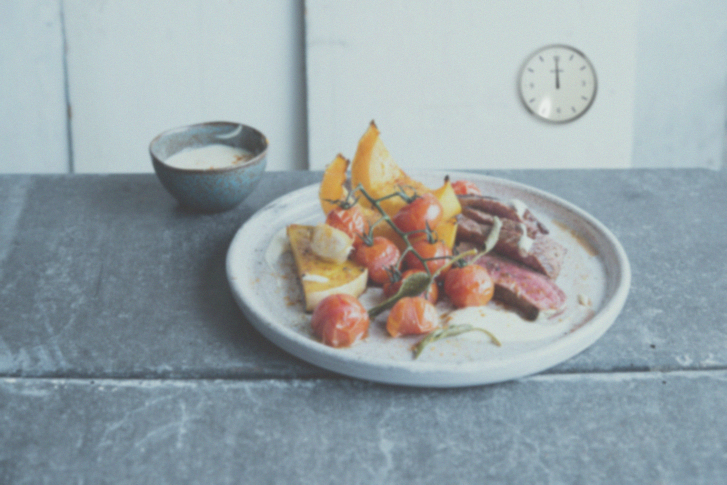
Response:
h=12 m=0
